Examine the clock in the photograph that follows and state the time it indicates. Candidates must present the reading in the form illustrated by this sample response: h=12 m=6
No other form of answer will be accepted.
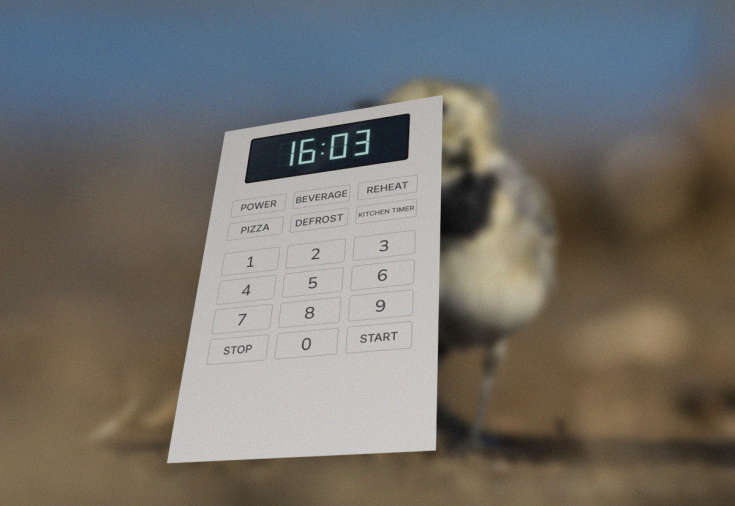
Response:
h=16 m=3
